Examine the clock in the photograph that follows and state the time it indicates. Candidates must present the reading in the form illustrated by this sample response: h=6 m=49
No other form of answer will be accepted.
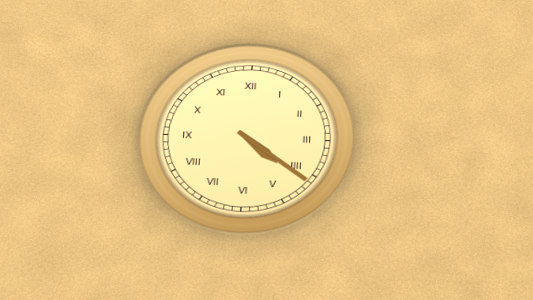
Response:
h=4 m=21
